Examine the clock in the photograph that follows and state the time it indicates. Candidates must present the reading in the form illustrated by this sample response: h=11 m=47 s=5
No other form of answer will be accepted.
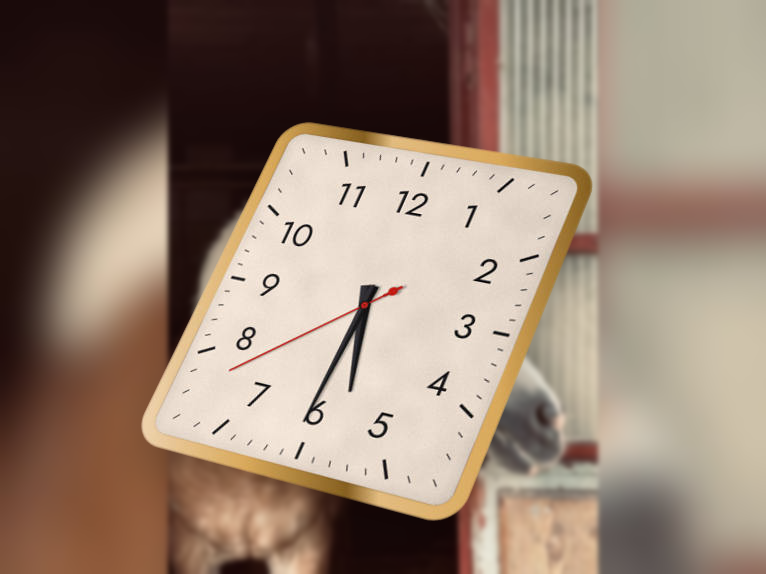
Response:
h=5 m=30 s=38
